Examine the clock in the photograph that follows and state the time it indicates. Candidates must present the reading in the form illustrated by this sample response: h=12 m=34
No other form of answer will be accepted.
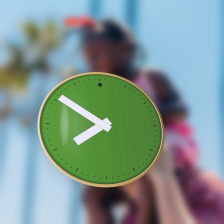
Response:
h=7 m=51
